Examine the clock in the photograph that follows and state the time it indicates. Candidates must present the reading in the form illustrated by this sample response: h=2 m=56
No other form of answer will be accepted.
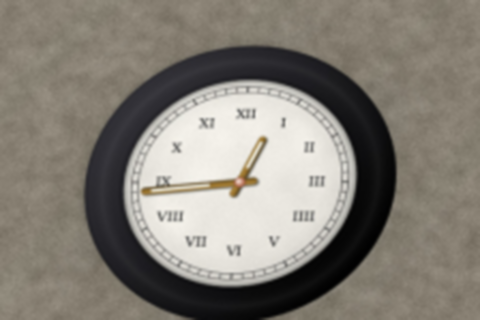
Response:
h=12 m=44
